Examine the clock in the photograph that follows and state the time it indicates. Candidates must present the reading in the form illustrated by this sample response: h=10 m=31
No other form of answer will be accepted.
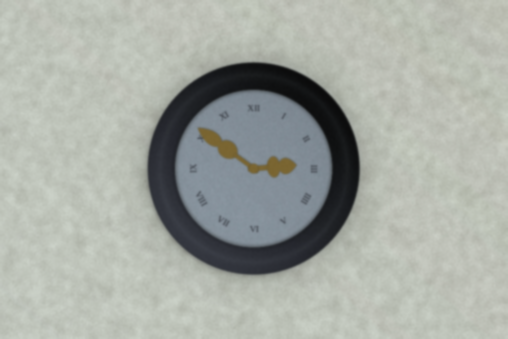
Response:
h=2 m=51
